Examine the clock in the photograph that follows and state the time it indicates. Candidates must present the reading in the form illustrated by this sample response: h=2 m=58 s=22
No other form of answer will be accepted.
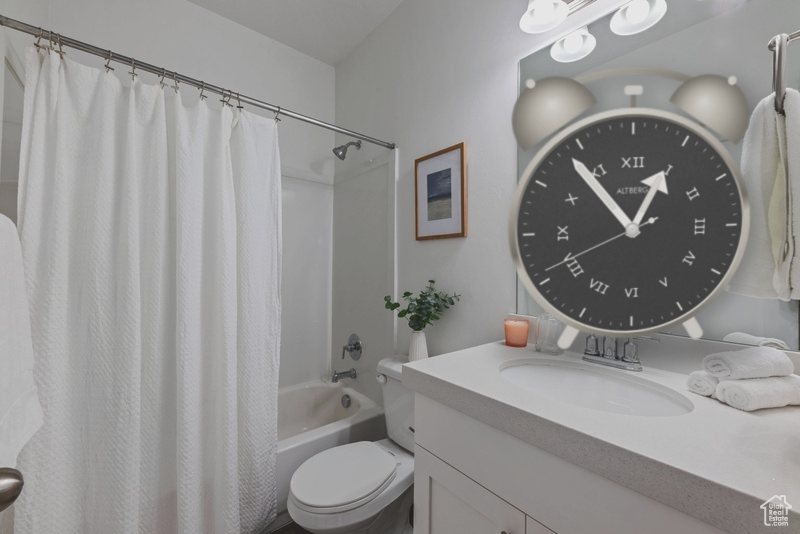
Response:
h=12 m=53 s=41
